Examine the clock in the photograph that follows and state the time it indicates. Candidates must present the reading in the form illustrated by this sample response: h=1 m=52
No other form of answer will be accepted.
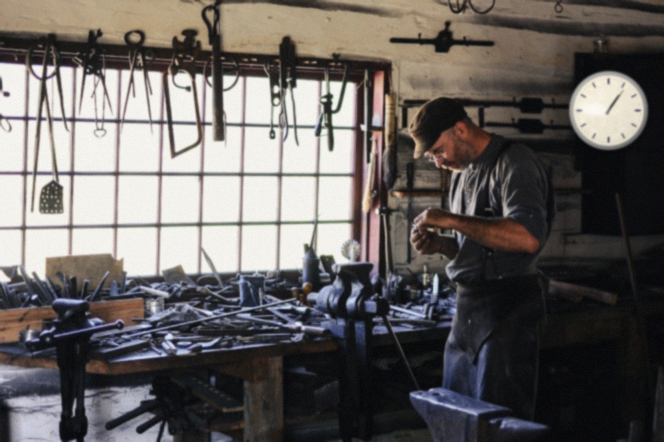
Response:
h=1 m=6
